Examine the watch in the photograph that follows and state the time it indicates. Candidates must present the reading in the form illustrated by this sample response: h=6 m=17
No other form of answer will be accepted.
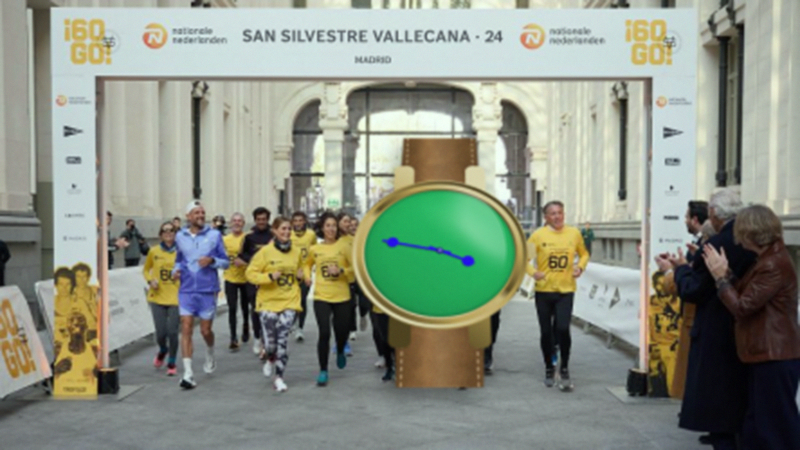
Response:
h=3 m=47
